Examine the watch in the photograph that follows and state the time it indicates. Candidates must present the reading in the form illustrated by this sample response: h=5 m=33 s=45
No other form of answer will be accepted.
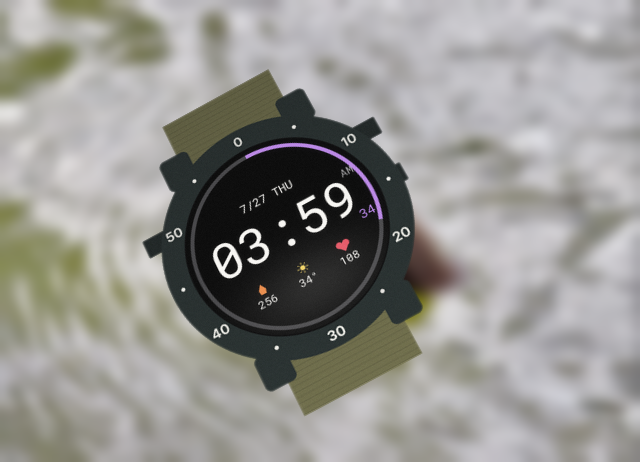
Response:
h=3 m=59 s=34
